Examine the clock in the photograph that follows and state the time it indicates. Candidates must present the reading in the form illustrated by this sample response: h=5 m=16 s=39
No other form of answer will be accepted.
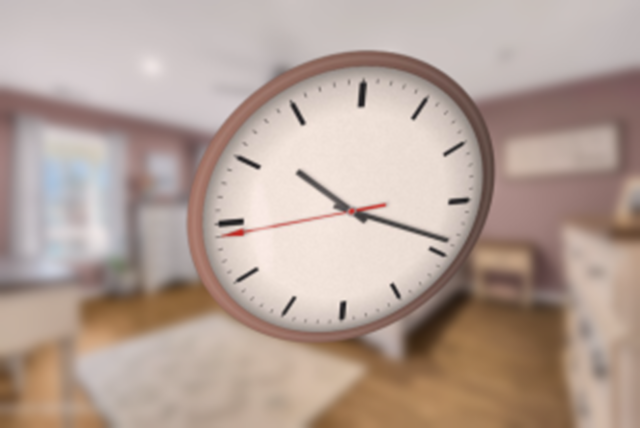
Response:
h=10 m=18 s=44
